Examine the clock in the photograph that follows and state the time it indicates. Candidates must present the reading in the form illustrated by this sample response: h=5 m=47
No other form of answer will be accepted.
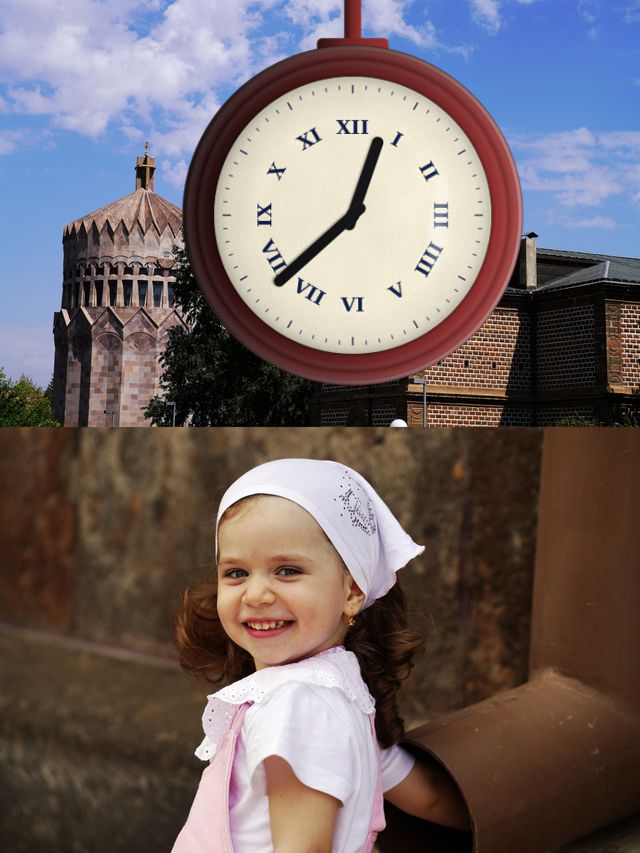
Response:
h=12 m=38
